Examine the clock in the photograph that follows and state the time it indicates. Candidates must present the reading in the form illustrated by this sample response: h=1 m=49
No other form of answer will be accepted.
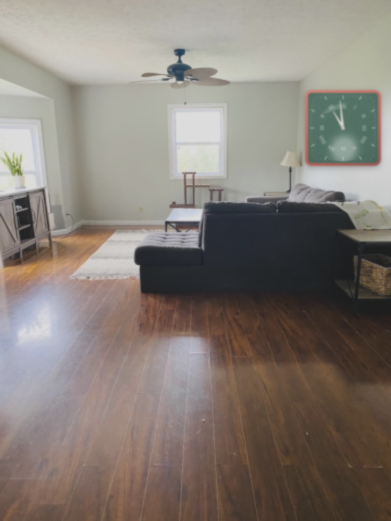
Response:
h=10 m=59
